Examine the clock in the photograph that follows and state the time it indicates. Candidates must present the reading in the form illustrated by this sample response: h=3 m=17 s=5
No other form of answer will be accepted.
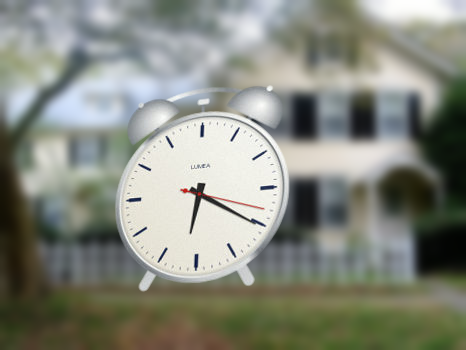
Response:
h=6 m=20 s=18
